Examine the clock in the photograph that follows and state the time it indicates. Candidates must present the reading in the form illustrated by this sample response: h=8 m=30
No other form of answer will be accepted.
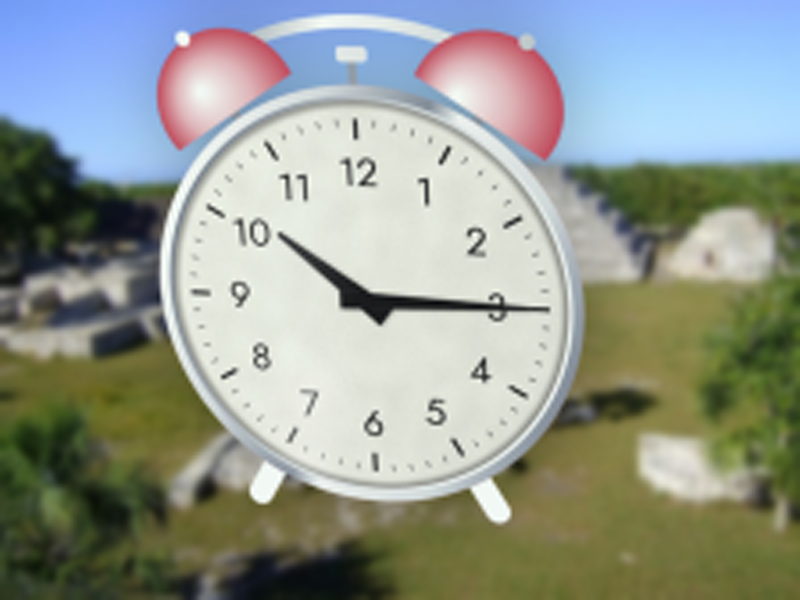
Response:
h=10 m=15
